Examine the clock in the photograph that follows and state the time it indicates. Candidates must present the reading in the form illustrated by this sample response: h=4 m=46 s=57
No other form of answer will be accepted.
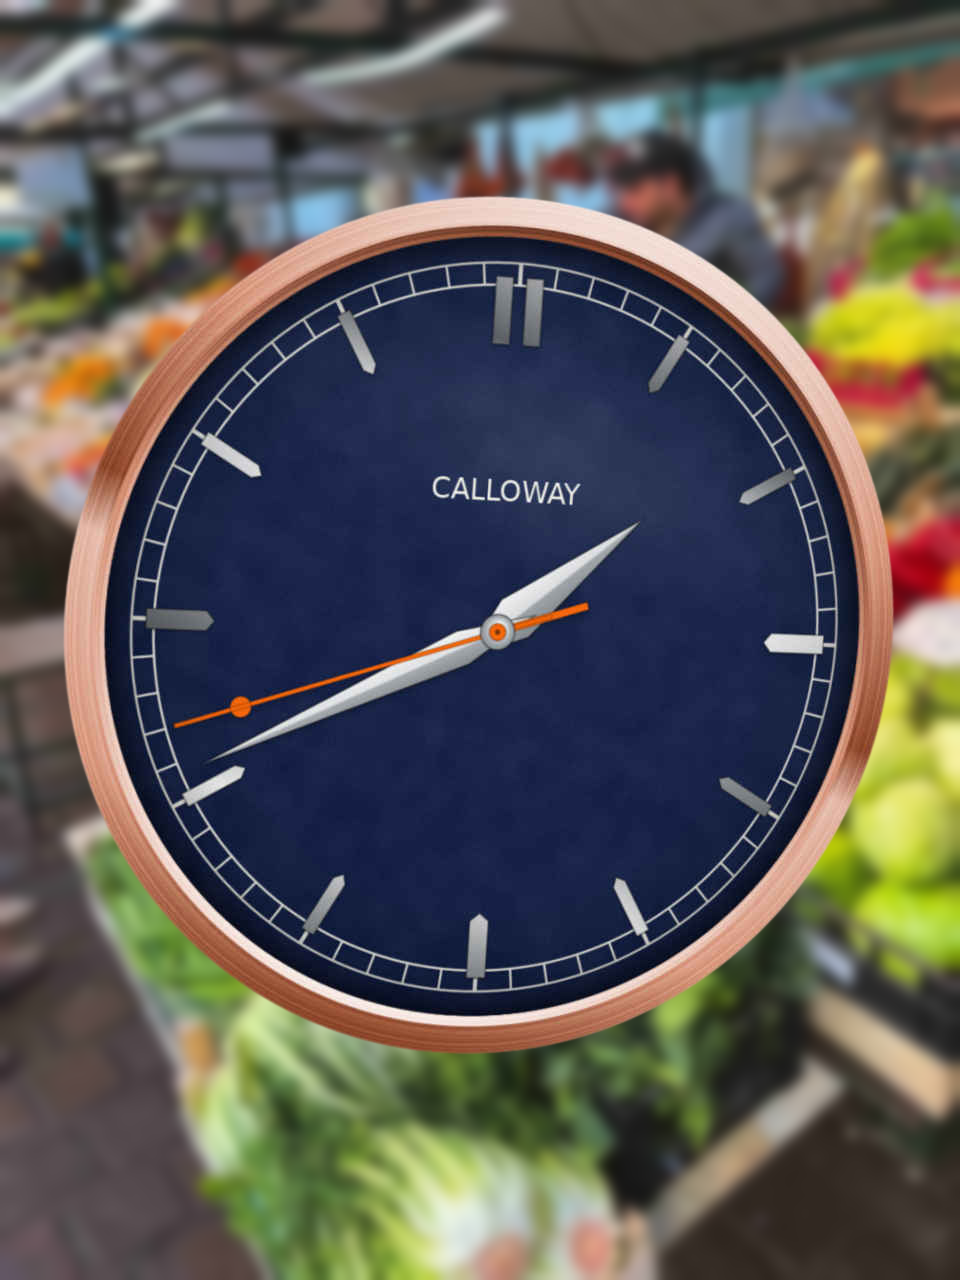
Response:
h=1 m=40 s=42
